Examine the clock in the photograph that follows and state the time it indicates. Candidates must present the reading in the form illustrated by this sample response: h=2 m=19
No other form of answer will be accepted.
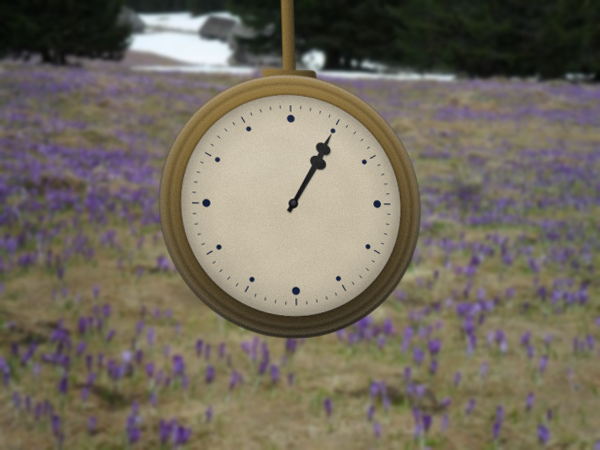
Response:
h=1 m=5
